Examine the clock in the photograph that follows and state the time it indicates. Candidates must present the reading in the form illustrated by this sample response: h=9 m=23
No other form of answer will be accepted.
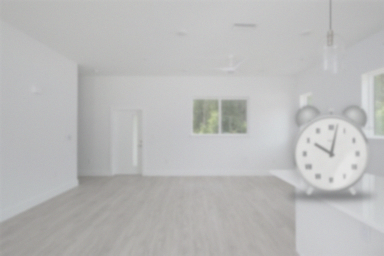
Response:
h=10 m=2
